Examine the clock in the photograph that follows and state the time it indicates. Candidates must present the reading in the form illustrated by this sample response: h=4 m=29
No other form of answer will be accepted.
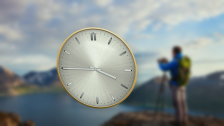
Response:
h=3 m=45
